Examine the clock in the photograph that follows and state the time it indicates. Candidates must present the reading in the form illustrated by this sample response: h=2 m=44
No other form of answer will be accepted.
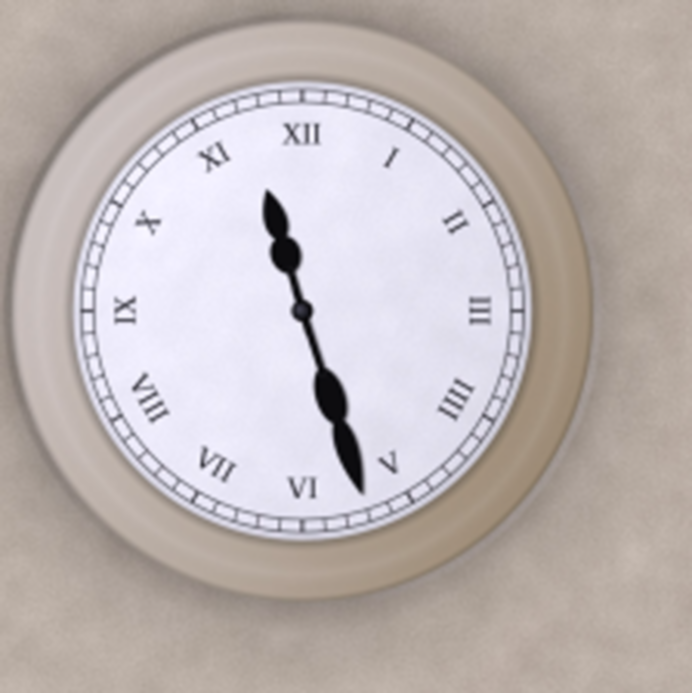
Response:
h=11 m=27
